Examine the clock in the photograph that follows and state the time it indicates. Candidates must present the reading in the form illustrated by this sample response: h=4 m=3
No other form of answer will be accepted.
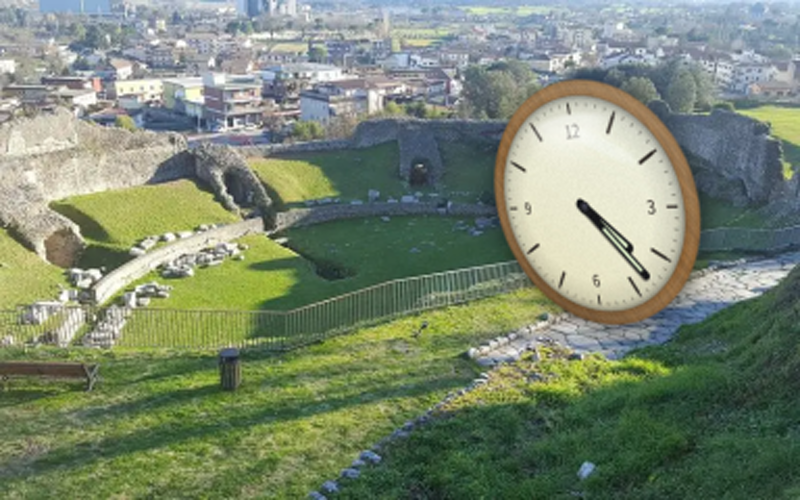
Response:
h=4 m=23
